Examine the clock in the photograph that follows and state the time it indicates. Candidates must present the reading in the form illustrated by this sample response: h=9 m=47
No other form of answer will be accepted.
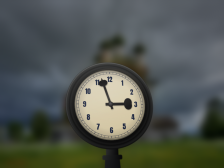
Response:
h=2 m=57
